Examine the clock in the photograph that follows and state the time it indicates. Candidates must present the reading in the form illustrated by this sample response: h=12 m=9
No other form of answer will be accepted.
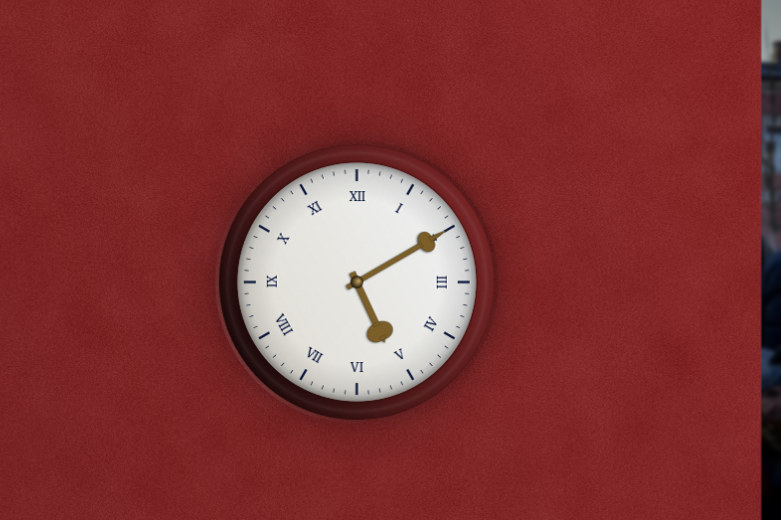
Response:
h=5 m=10
